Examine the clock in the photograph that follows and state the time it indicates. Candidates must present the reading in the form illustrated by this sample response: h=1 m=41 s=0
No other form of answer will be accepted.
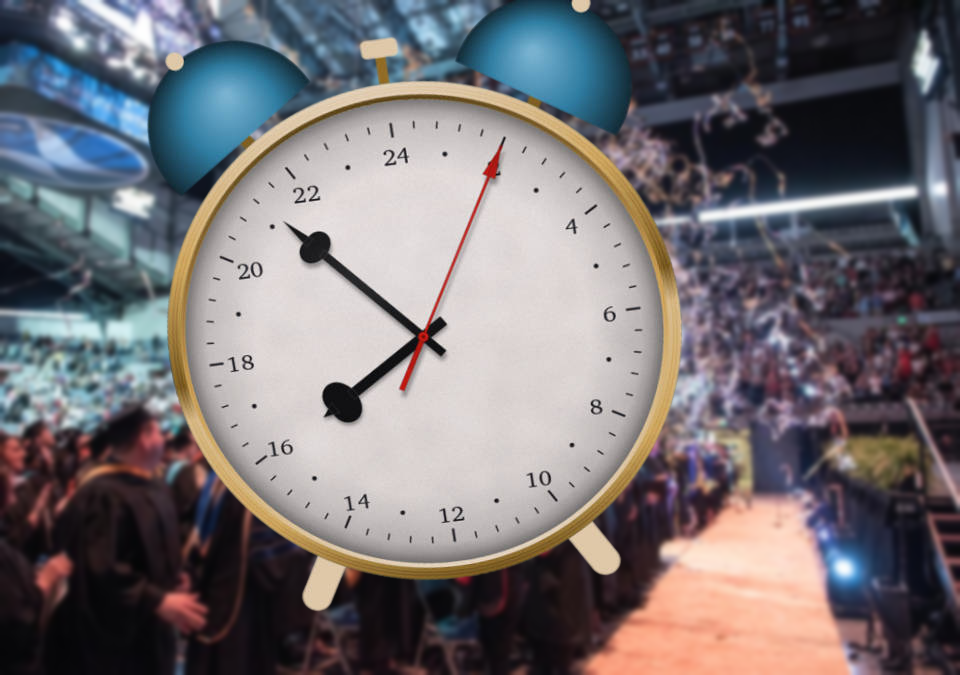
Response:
h=15 m=53 s=5
